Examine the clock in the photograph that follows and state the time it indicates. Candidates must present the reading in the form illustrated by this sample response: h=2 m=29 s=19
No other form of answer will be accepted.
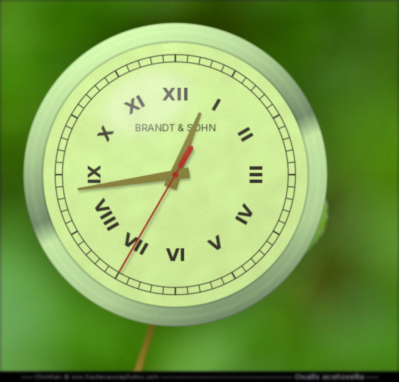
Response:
h=12 m=43 s=35
